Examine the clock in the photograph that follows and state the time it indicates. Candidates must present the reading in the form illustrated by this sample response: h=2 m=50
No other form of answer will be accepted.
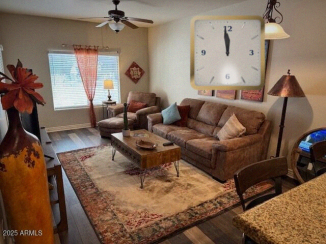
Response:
h=11 m=59
